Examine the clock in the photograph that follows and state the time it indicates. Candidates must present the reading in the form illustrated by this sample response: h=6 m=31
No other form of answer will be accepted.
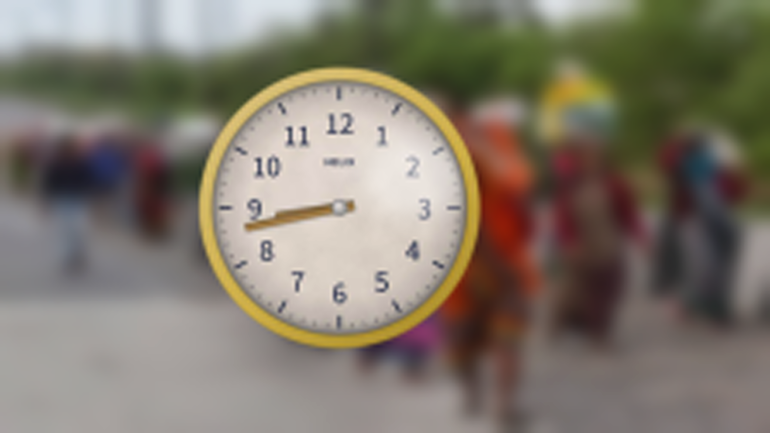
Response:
h=8 m=43
